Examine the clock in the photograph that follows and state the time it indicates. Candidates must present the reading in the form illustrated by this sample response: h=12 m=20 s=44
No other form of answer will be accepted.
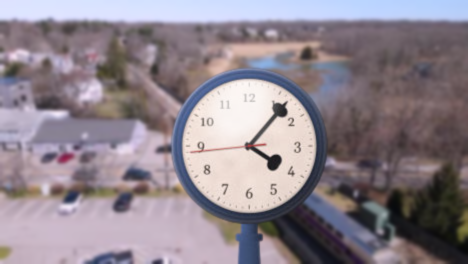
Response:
h=4 m=6 s=44
